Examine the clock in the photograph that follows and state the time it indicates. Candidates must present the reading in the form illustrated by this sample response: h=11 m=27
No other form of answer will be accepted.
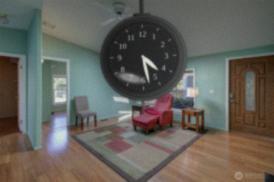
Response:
h=4 m=28
